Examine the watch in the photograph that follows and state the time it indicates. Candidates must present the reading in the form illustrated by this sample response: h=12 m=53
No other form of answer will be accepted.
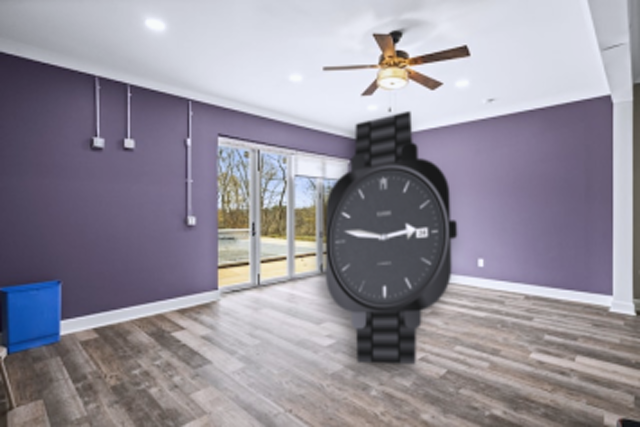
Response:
h=2 m=47
